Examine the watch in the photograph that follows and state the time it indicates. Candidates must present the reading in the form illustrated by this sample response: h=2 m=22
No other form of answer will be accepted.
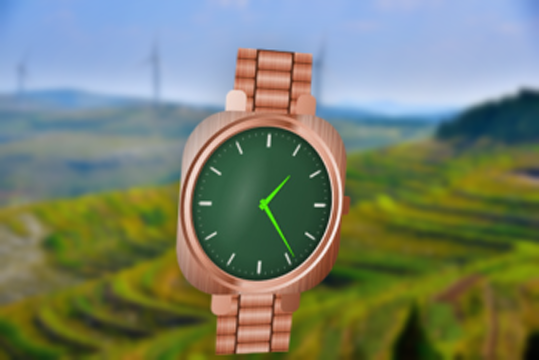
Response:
h=1 m=24
